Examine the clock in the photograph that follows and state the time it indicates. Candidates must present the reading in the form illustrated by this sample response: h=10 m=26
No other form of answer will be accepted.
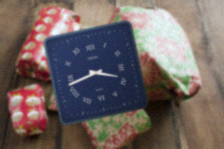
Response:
h=3 m=43
